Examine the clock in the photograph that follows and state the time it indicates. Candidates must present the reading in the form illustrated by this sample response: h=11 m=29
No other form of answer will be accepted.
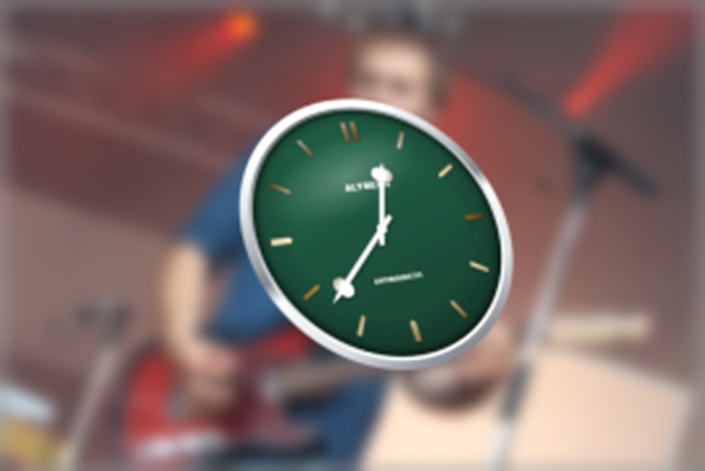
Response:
h=12 m=38
